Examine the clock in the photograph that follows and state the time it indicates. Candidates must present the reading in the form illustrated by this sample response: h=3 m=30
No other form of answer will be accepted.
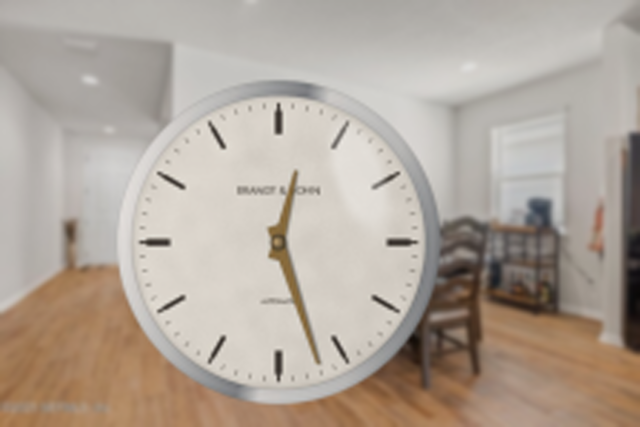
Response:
h=12 m=27
